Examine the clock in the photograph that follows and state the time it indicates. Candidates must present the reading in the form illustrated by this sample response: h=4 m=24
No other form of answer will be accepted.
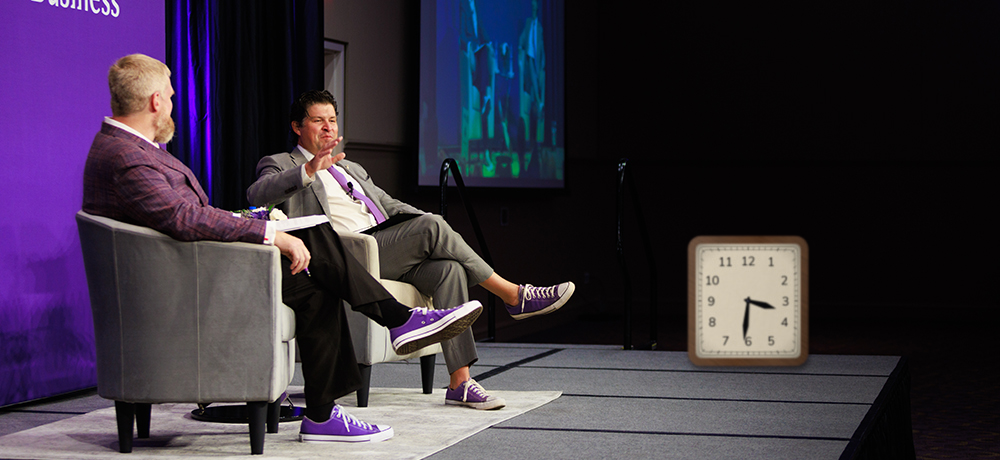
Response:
h=3 m=31
